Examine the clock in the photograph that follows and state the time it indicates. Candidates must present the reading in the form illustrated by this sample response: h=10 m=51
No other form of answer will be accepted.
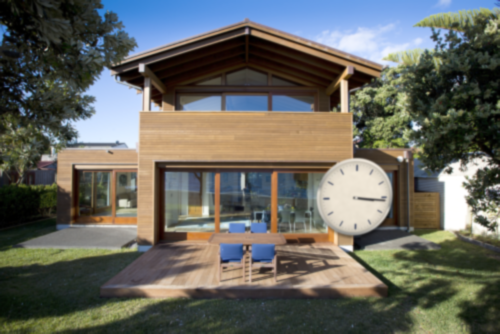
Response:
h=3 m=16
